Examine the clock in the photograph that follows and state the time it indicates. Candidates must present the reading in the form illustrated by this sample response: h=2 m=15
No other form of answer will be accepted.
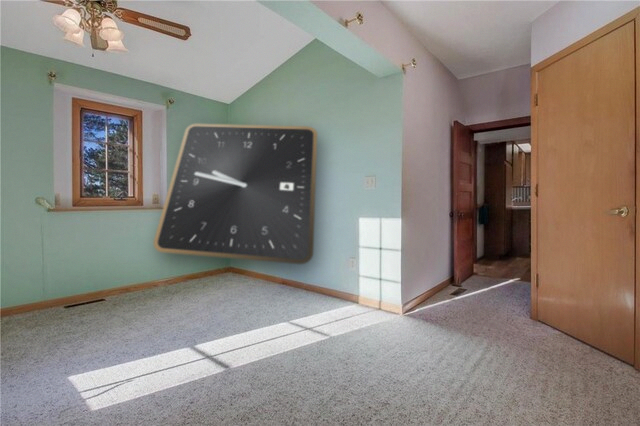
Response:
h=9 m=47
